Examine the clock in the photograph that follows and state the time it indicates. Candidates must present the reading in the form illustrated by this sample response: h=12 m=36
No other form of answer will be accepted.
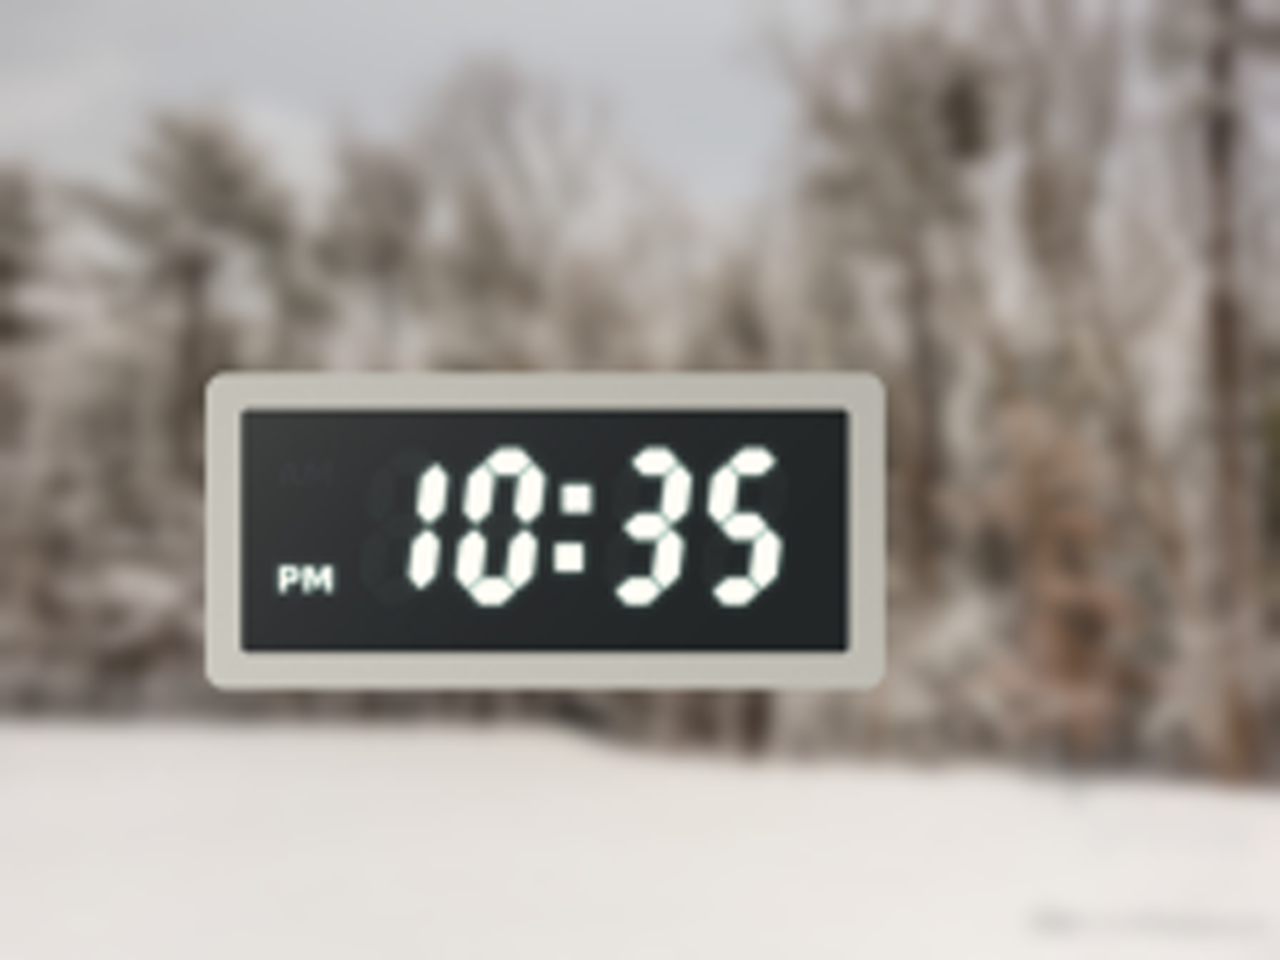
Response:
h=10 m=35
